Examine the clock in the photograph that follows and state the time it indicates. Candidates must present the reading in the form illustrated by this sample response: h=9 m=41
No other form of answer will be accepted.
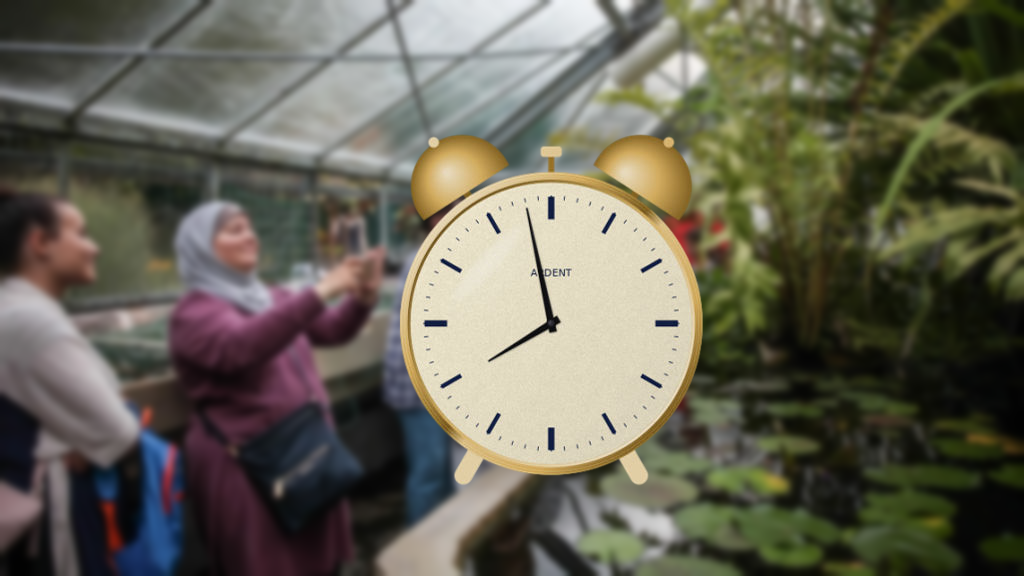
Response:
h=7 m=58
